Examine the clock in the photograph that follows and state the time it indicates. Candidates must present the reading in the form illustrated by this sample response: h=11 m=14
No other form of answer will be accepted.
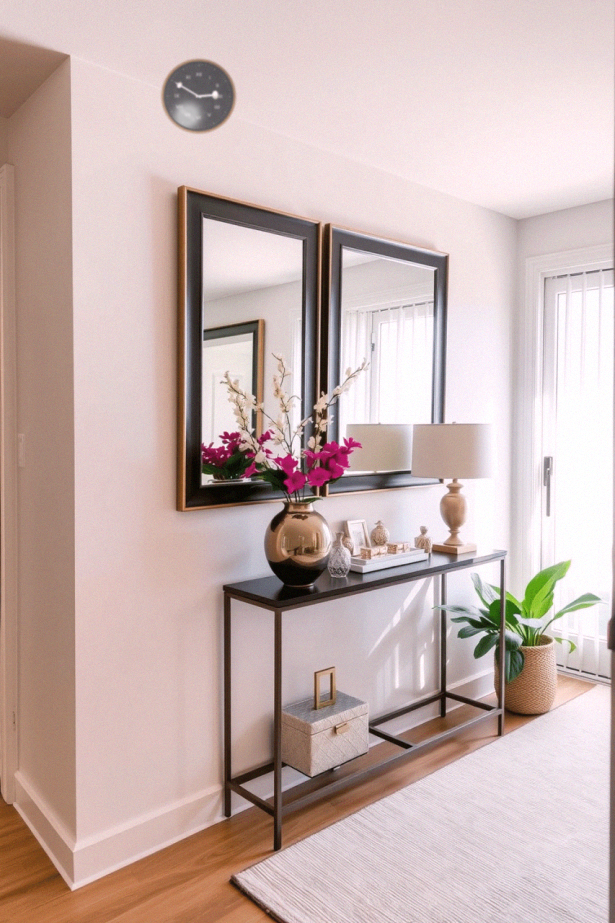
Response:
h=2 m=50
